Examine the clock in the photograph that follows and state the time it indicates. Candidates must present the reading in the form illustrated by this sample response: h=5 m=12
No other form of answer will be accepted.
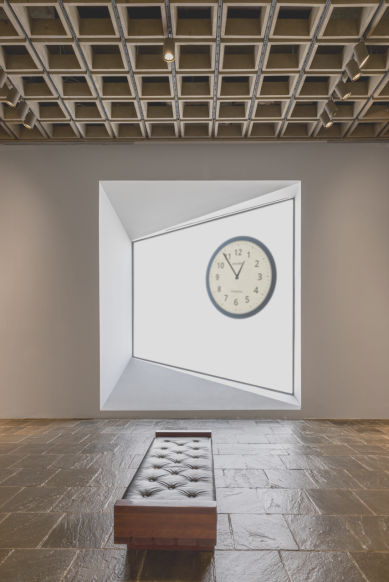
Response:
h=12 m=54
